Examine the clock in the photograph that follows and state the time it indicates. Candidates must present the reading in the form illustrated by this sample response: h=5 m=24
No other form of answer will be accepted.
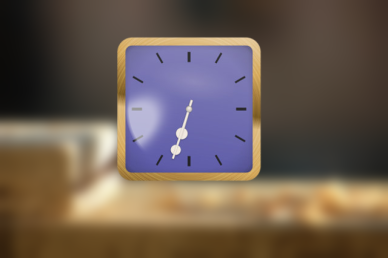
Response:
h=6 m=33
